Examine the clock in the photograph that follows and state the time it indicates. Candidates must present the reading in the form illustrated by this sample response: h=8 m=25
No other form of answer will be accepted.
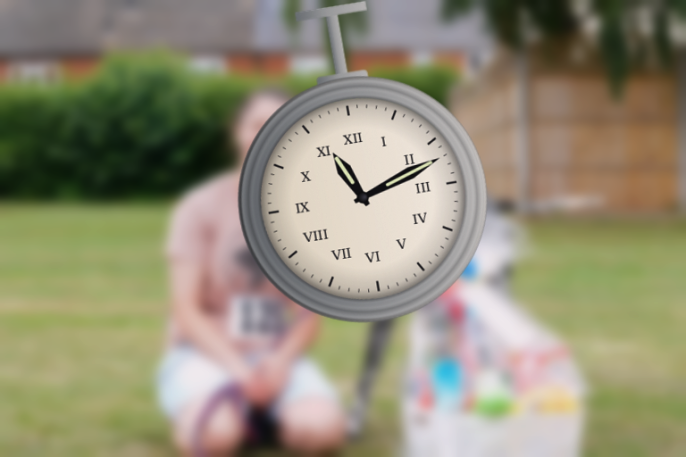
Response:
h=11 m=12
